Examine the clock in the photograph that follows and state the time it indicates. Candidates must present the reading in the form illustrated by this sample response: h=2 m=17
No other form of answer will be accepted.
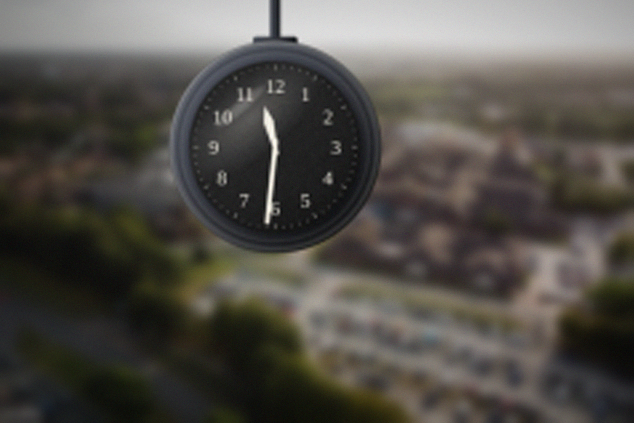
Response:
h=11 m=31
